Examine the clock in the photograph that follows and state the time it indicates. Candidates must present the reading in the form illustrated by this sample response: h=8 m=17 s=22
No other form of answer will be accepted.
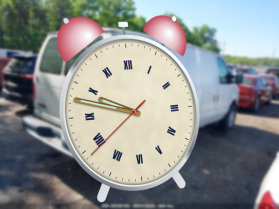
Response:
h=9 m=47 s=39
